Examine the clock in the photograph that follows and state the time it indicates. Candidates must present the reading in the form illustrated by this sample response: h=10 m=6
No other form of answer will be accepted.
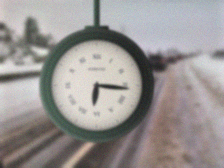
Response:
h=6 m=16
